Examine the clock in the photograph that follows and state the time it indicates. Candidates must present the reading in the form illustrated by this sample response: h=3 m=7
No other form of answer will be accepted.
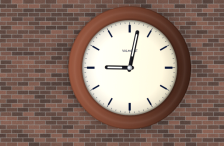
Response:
h=9 m=2
